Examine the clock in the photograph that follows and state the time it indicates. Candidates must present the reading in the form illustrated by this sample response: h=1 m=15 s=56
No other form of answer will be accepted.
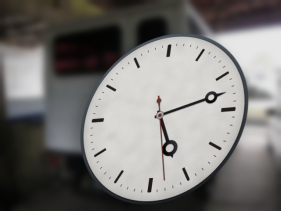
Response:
h=5 m=12 s=28
